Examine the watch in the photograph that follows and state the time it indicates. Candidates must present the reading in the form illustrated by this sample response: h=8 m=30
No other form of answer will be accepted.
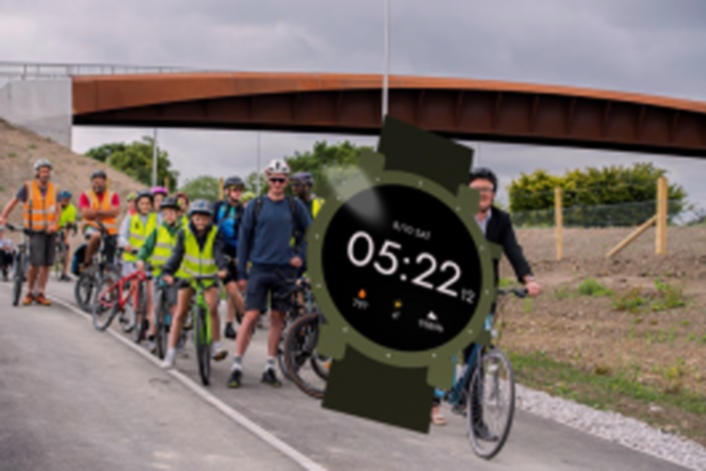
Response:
h=5 m=22
